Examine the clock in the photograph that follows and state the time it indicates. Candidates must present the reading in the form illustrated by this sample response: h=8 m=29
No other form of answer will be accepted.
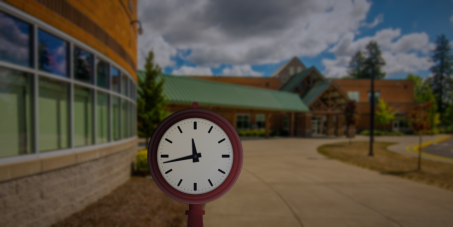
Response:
h=11 m=43
